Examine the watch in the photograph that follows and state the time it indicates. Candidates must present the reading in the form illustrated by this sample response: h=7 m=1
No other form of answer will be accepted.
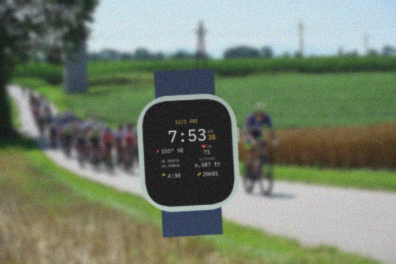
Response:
h=7 m=53
